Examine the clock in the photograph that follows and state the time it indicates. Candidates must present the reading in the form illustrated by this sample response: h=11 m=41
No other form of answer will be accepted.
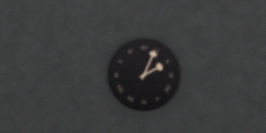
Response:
h=2 m=4
